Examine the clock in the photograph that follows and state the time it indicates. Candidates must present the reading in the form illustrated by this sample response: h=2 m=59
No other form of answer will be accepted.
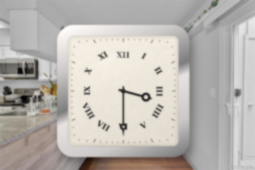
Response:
h=3 m=30
